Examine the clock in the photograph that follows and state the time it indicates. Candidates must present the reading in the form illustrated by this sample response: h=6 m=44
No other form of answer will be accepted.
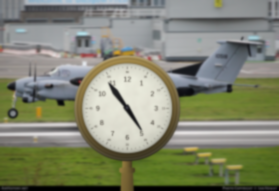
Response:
h=4 m=54
